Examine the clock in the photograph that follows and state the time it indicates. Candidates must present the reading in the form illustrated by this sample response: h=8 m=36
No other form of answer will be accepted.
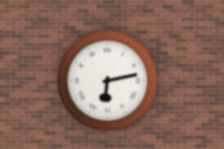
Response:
h=6 m=13
